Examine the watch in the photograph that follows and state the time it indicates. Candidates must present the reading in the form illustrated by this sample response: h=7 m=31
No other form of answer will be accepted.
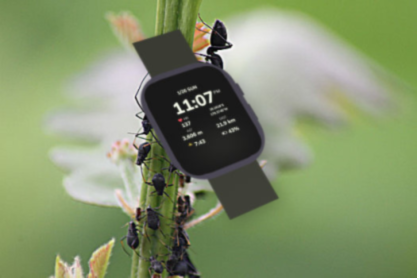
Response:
h=11 m=7
